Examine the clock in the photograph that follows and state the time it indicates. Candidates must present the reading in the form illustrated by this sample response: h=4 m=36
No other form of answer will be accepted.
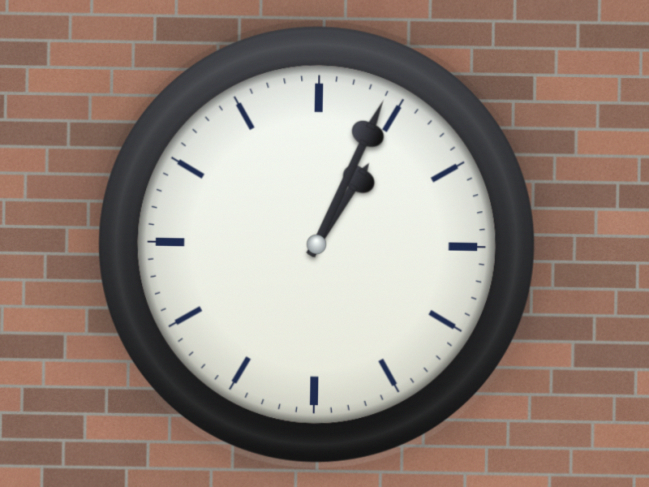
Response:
h=1 m=4
